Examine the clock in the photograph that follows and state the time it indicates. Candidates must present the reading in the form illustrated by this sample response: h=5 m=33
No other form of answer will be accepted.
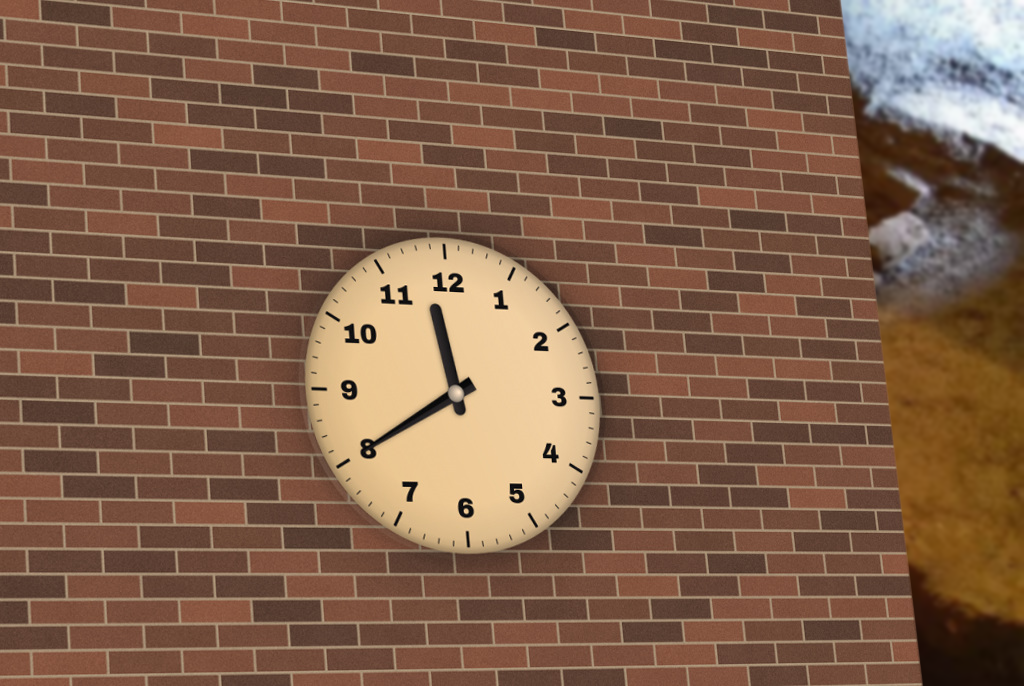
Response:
h=11 m=40
